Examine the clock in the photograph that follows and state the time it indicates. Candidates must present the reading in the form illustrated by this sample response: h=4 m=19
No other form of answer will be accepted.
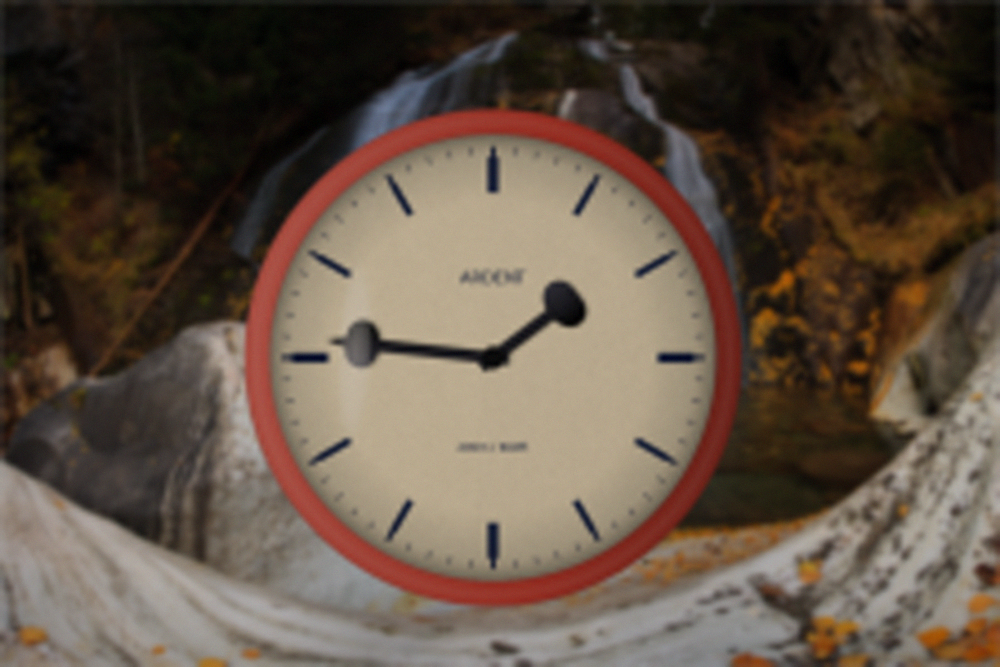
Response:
h=1 m=46
